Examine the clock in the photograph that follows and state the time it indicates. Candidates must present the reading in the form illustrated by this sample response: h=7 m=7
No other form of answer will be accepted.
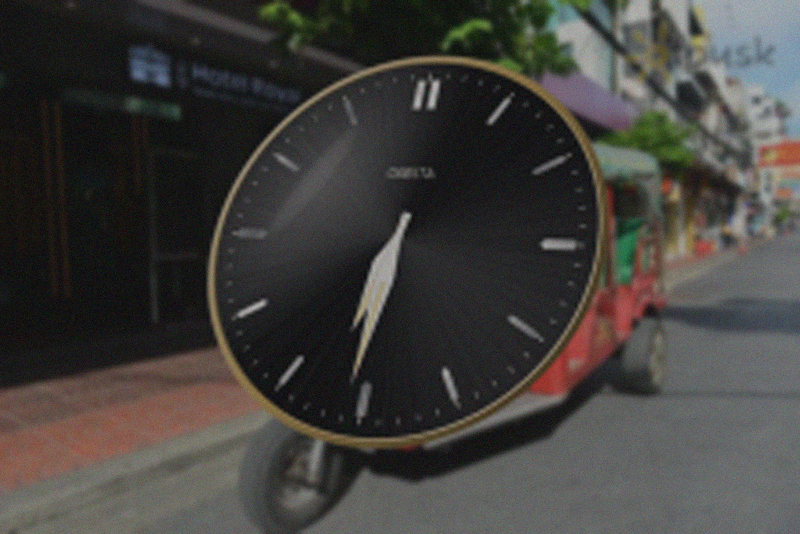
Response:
h=6 m=31
